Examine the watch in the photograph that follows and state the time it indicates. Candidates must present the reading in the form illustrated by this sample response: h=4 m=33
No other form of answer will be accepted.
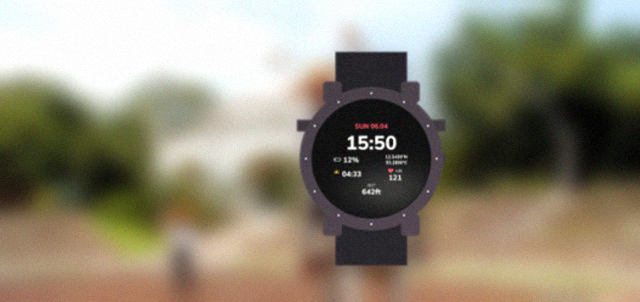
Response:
h=15 m=50
